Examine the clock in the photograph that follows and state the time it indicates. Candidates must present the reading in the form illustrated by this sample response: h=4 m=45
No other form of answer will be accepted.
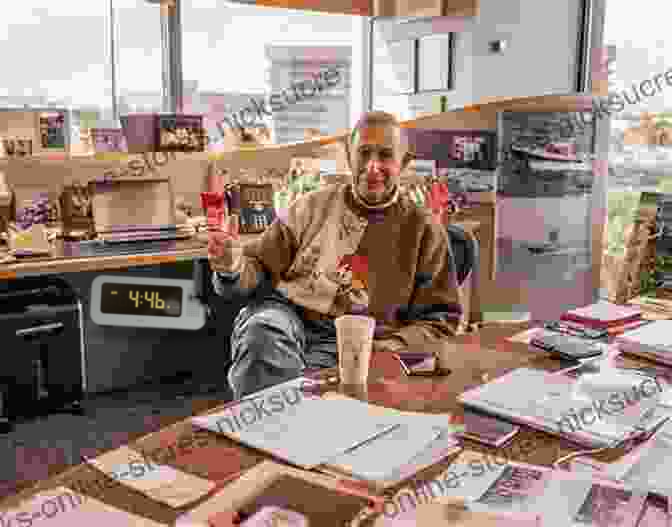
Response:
h=4 m=46
